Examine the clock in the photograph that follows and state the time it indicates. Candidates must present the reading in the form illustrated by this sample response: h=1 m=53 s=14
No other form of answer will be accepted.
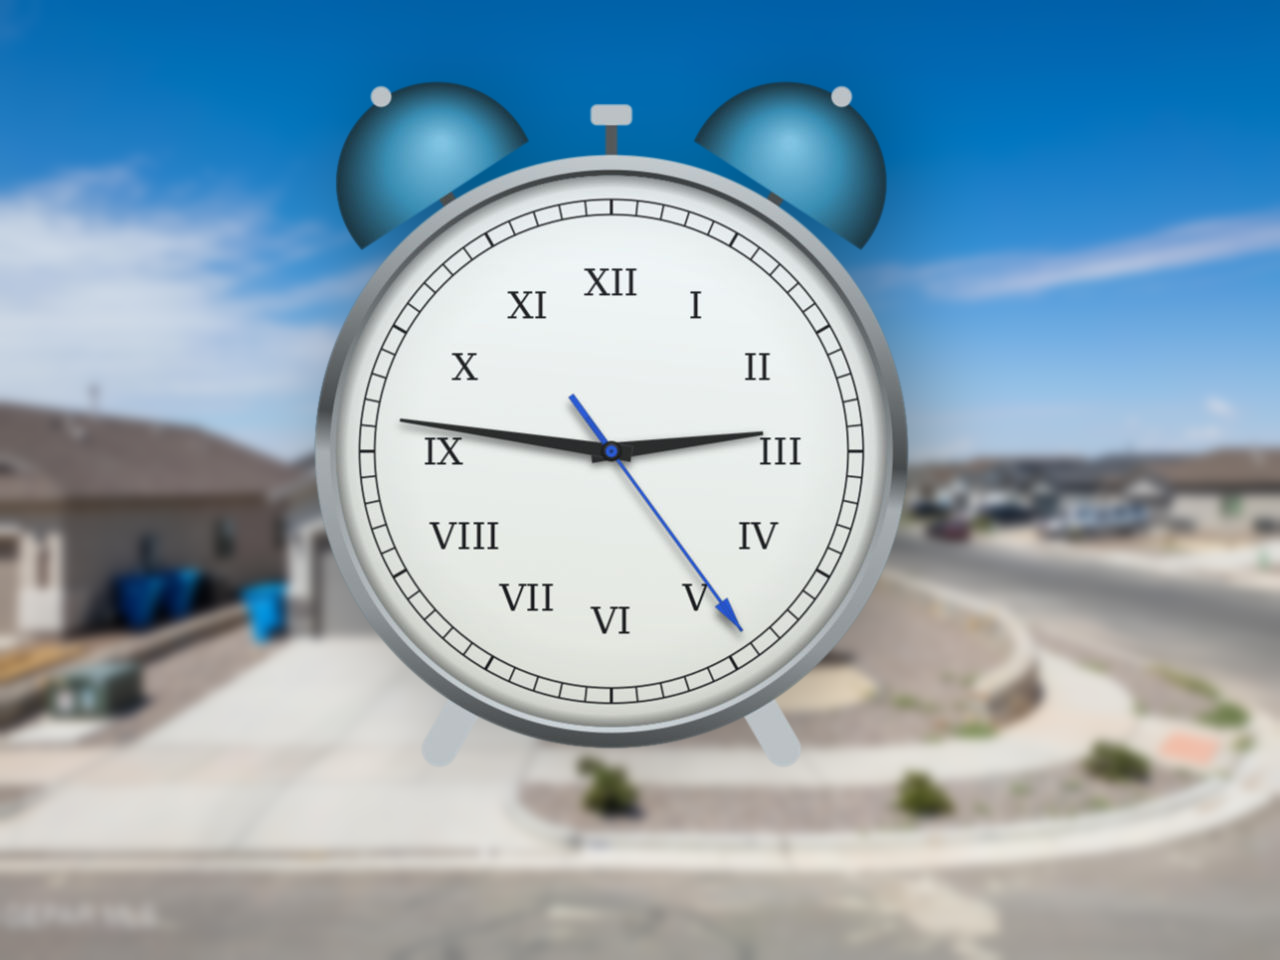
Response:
h=2 m=46 s=24
